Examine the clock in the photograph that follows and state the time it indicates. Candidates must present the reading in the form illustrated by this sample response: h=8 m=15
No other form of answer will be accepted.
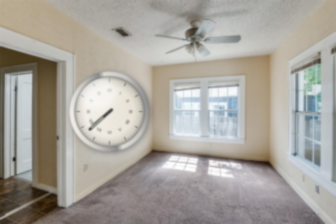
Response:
h=7 m=38
